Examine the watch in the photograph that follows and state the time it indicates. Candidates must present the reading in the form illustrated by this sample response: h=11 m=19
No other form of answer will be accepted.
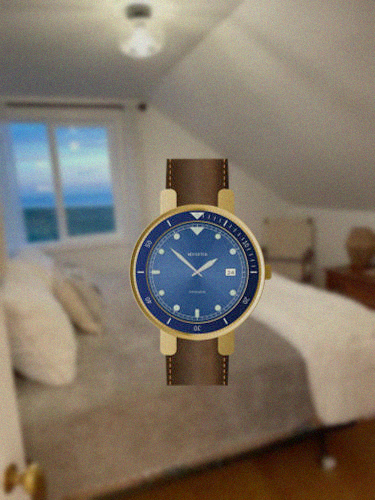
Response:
h=1 m=52
